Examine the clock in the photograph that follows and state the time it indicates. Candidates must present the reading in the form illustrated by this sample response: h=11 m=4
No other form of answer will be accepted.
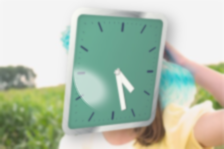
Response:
h=4 m=27
